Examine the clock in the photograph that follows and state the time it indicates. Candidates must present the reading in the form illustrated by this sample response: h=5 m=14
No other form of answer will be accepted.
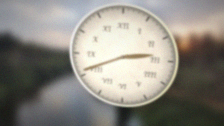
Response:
h=2 m=41
